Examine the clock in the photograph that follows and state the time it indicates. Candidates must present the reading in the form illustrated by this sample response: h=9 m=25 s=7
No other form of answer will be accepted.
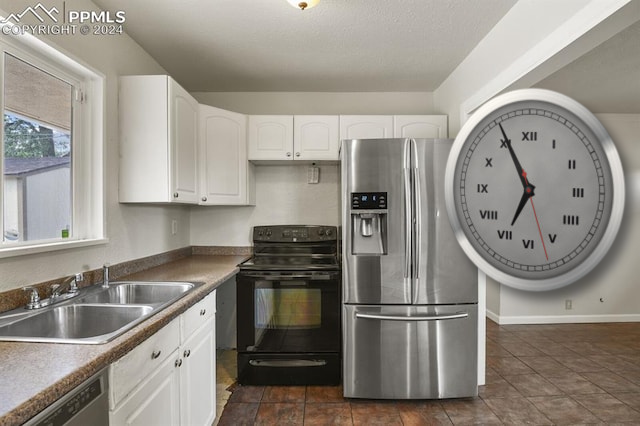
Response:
h=6 m=55 s=27
